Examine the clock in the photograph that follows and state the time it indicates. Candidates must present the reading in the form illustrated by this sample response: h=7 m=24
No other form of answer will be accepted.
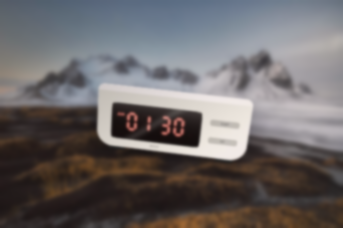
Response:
h=1 m=30
